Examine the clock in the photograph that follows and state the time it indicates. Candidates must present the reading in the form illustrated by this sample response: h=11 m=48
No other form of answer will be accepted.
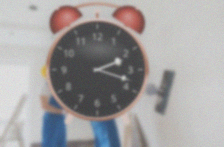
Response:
h=2 m=18
